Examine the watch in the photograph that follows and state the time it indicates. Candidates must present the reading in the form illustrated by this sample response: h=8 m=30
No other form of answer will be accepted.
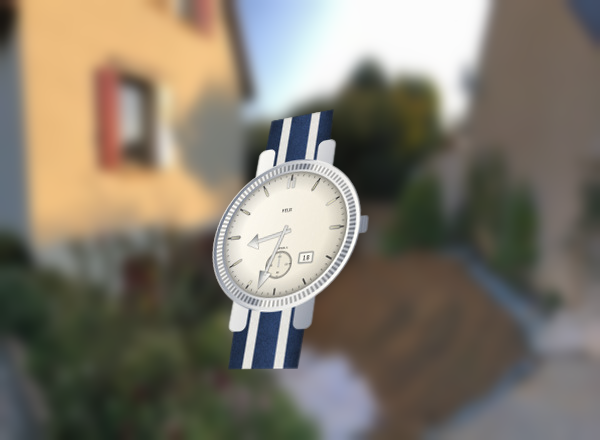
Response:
h=8 m=33
